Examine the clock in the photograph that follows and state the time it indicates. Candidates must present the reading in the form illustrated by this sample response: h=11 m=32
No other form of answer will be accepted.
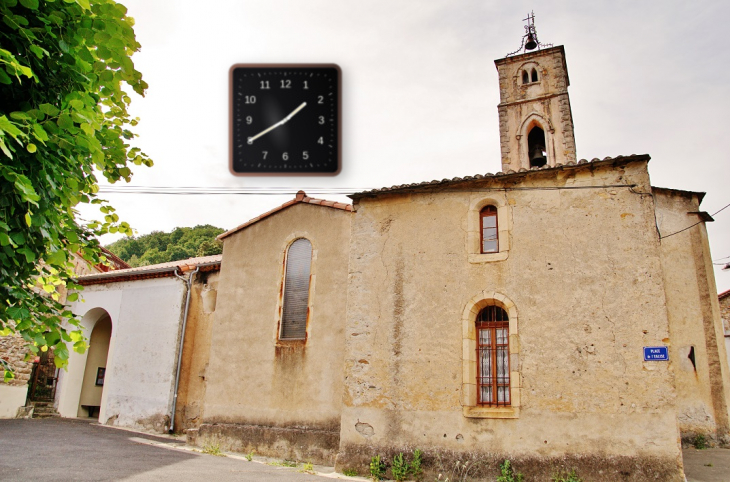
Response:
h=1 m=40
